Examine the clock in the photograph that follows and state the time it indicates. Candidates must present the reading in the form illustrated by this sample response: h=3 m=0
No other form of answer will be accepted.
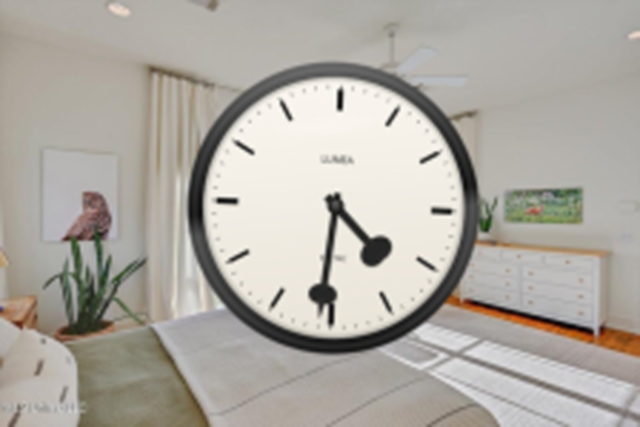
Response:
h=4 m=31
